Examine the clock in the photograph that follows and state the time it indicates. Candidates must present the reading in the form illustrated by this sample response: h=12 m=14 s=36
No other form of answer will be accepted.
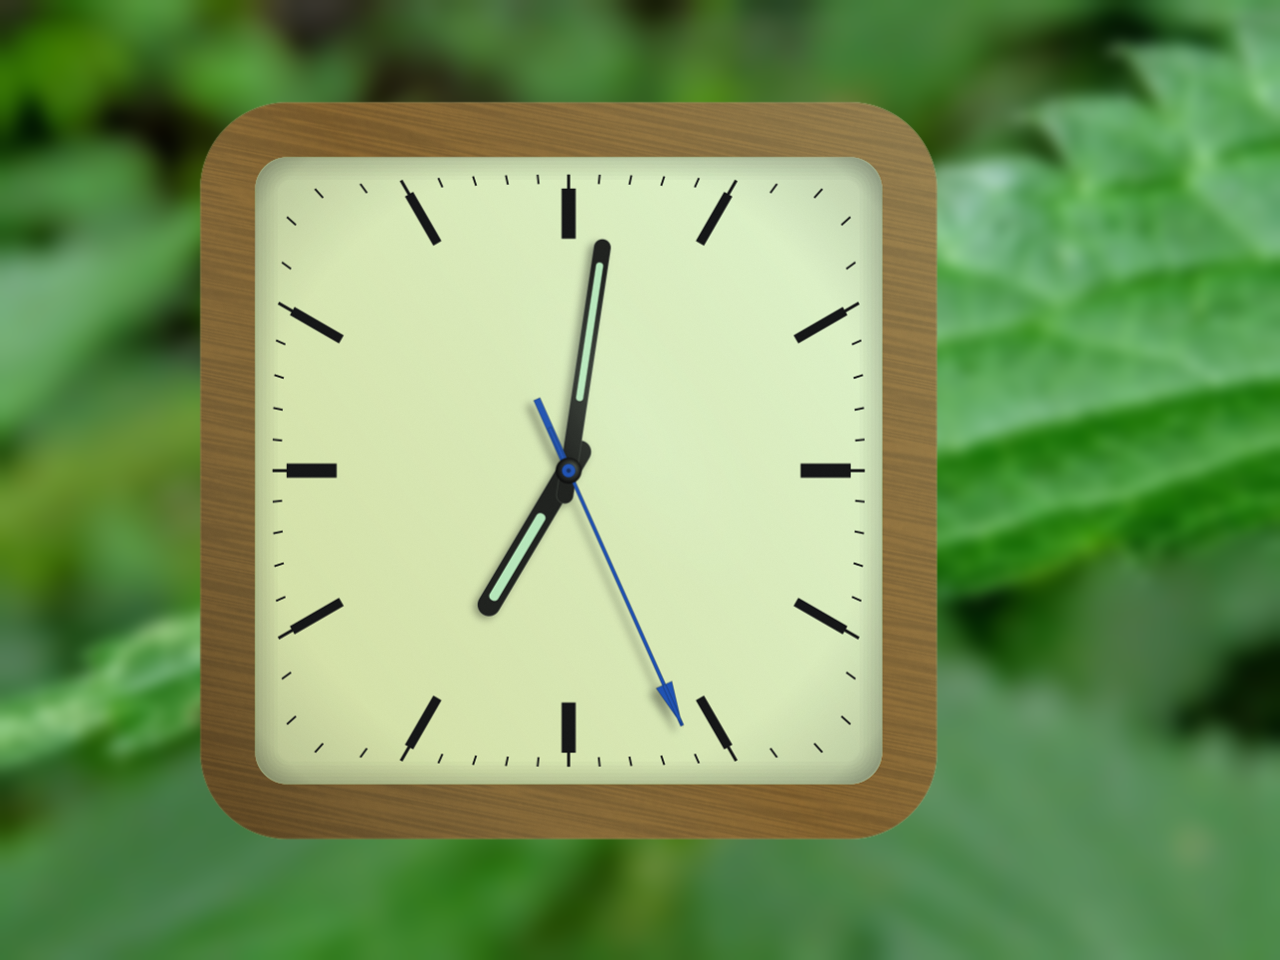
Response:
h=7 m=1 s=26
